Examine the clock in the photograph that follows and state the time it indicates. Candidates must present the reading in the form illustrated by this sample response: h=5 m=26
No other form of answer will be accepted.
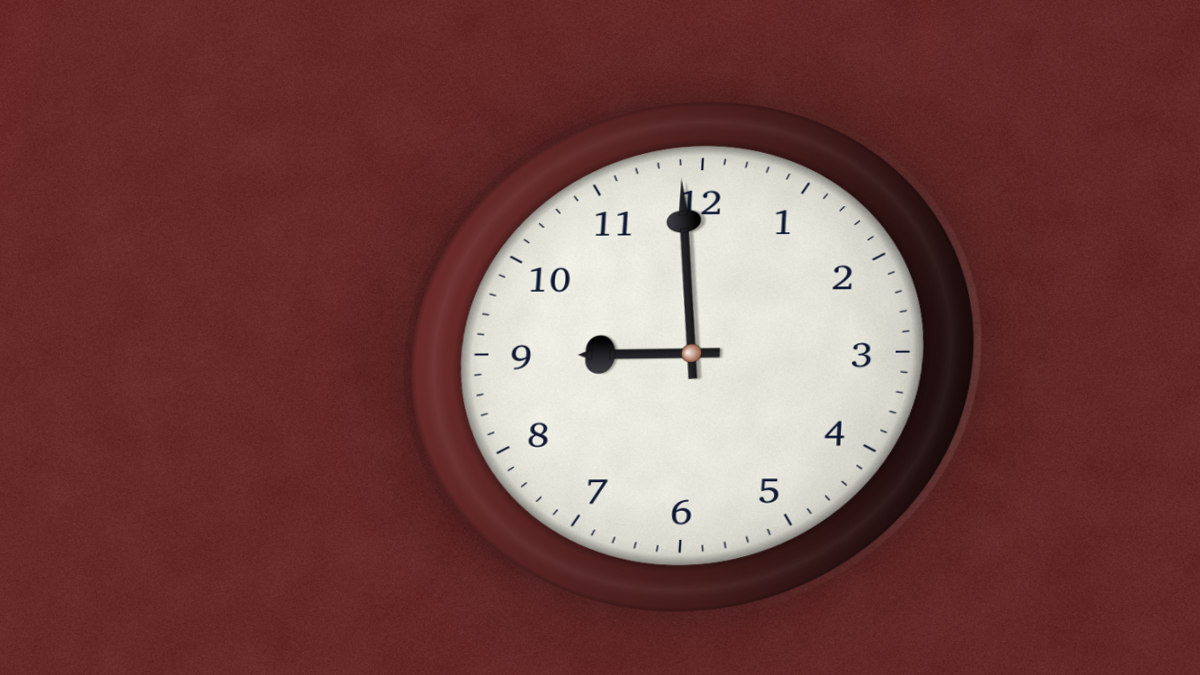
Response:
h=8 m=59
